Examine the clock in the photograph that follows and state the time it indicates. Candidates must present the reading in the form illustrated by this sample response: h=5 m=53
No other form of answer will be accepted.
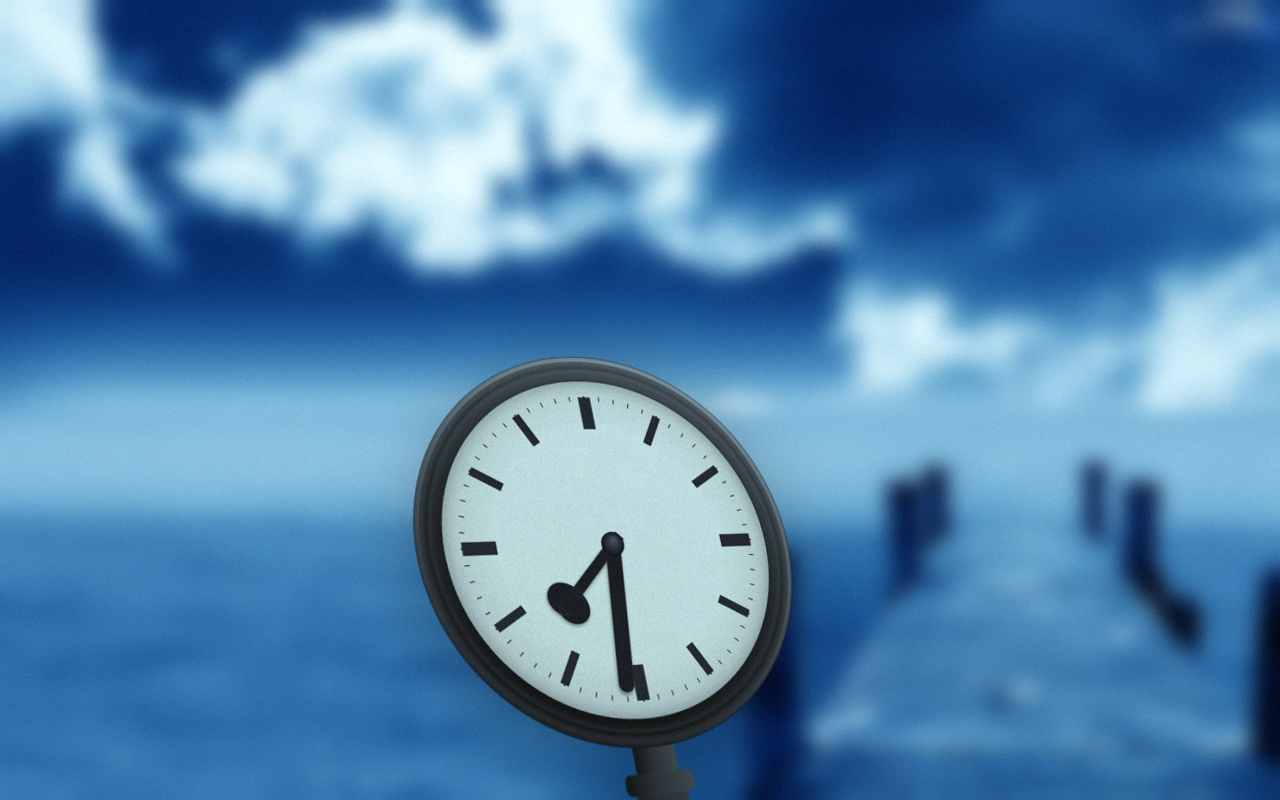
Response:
h=7 m=31
